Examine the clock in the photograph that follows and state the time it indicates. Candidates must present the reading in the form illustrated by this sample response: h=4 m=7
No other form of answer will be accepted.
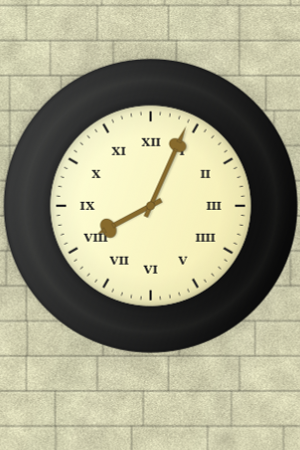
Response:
h=8 m=4
